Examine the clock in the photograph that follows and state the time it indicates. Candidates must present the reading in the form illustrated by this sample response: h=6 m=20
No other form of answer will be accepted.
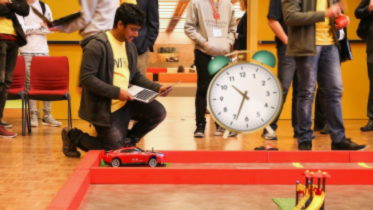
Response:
h=10 m=34
